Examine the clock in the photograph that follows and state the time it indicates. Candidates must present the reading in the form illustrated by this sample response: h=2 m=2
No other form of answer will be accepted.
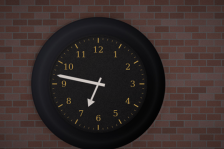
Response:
h=6 m=47
